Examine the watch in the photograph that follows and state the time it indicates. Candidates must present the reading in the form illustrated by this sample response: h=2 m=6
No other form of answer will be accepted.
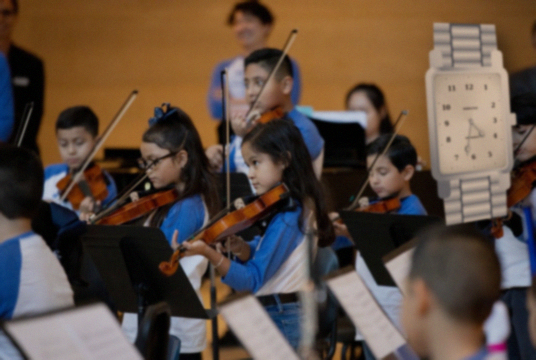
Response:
h=4 m=32
